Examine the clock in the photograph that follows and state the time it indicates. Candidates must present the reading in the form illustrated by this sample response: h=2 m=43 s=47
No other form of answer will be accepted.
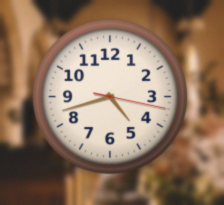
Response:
h=4 m=42 s=17
